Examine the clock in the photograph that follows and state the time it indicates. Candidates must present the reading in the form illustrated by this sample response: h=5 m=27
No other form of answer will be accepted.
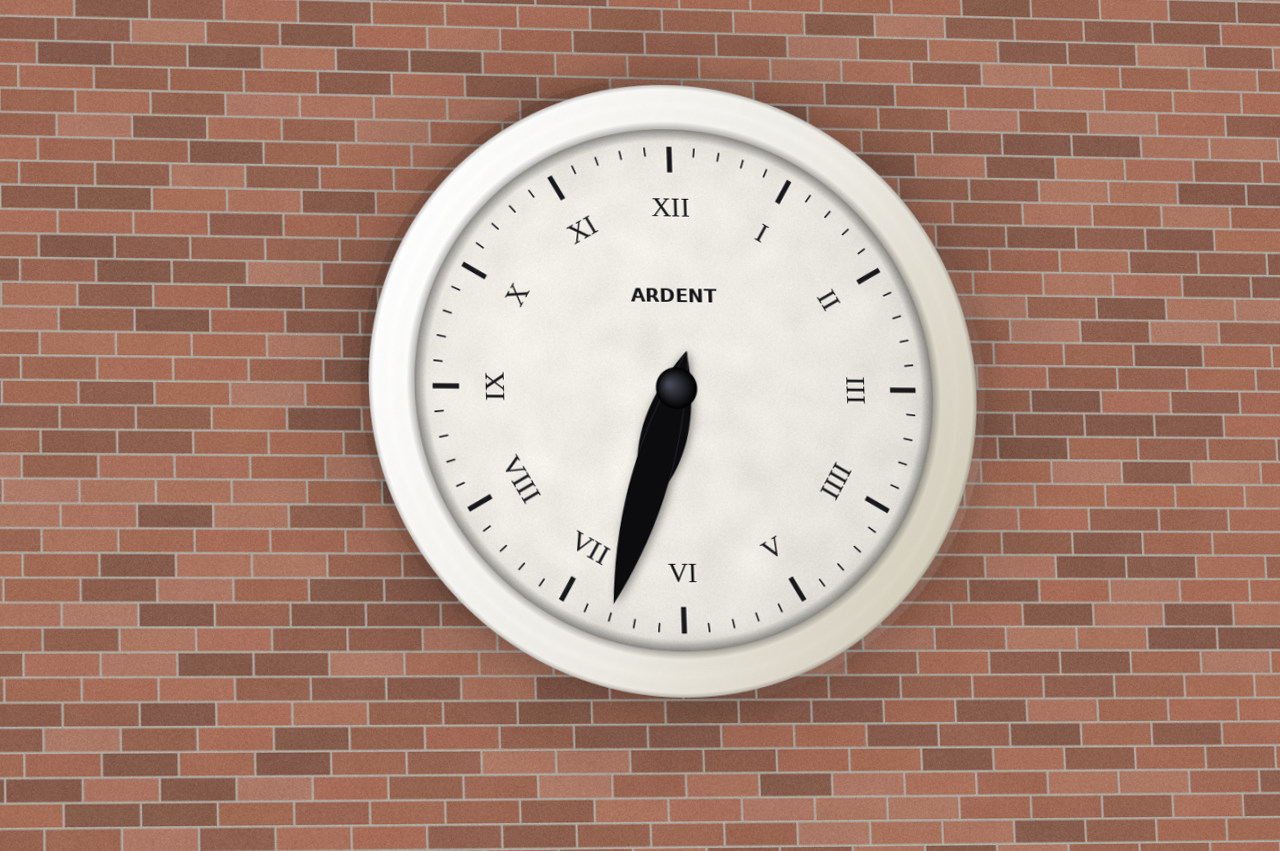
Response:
h=6 m=33
